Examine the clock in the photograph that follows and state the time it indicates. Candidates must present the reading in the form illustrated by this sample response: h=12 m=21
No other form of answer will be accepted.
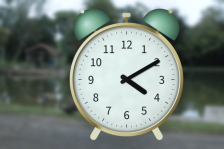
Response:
h=4 m=10
